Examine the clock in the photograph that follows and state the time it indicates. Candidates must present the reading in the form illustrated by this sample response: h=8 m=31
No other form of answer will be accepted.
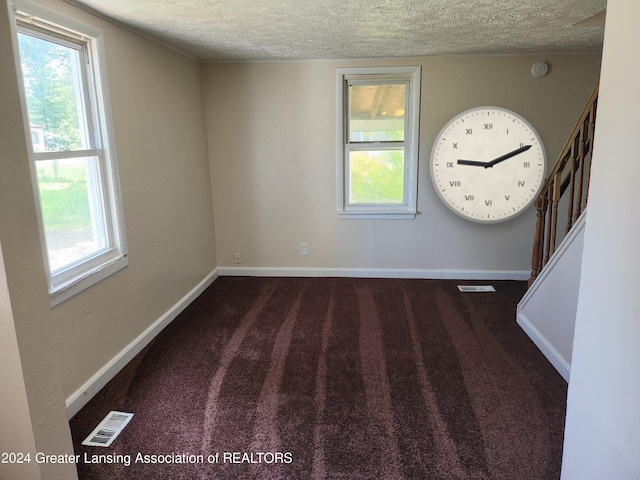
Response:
h=9 m=11
